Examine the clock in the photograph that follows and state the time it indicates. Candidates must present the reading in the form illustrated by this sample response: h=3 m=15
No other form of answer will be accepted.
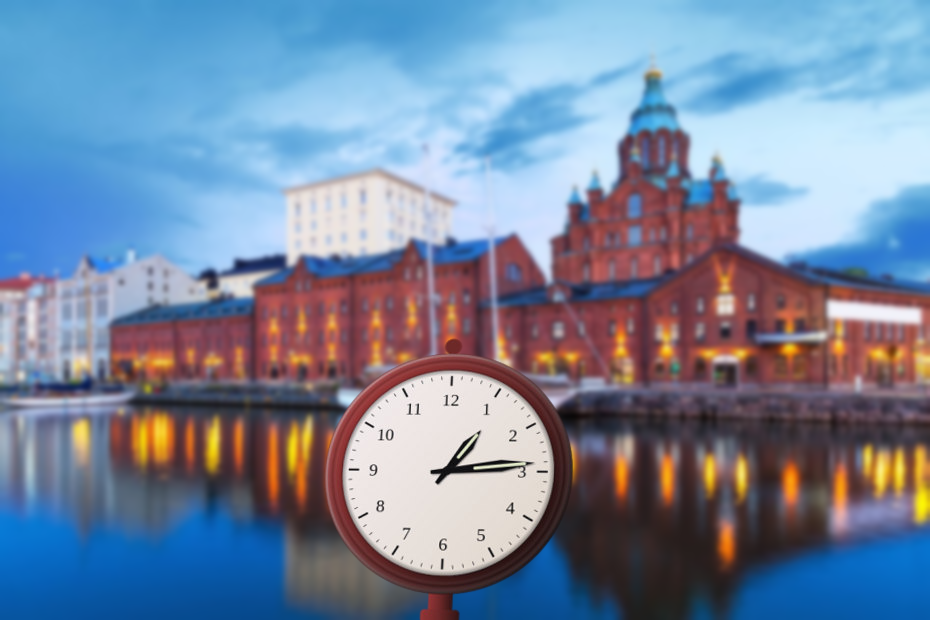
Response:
h=1 m=14
